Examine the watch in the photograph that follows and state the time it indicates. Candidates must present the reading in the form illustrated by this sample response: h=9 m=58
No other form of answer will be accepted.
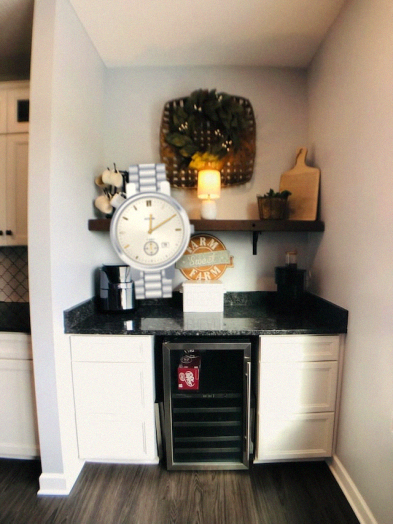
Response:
h=12 m=10
